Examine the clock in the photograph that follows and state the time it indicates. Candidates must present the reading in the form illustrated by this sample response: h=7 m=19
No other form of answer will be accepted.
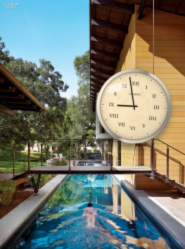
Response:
h=8 m=58
